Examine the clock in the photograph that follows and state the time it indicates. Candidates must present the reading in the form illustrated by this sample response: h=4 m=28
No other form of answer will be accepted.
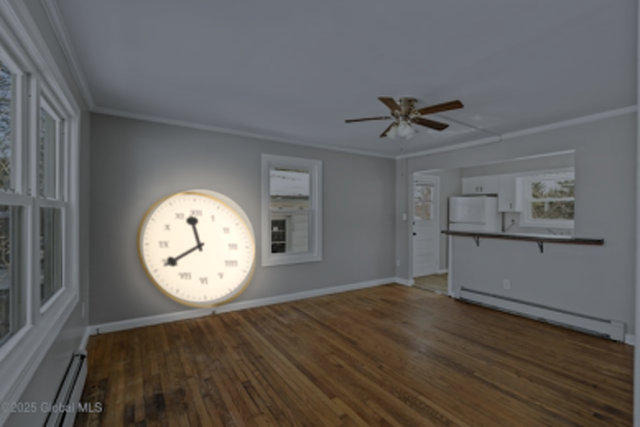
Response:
h=11 m=40
